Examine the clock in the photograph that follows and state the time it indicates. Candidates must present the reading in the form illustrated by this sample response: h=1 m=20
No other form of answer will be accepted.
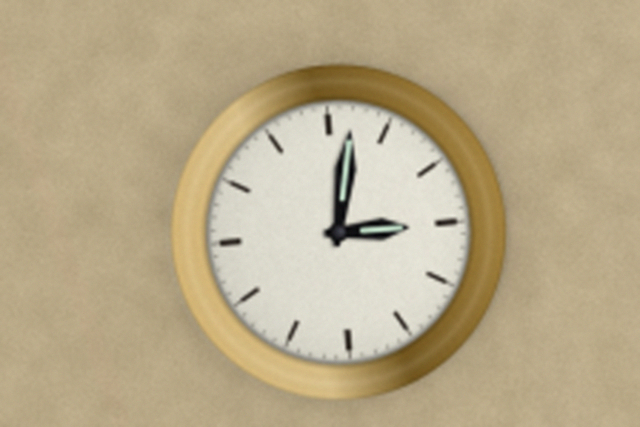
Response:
h=3 m=2
